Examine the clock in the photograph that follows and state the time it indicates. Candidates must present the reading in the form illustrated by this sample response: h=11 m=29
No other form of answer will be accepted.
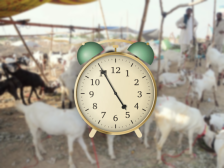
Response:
h=4 m=55
